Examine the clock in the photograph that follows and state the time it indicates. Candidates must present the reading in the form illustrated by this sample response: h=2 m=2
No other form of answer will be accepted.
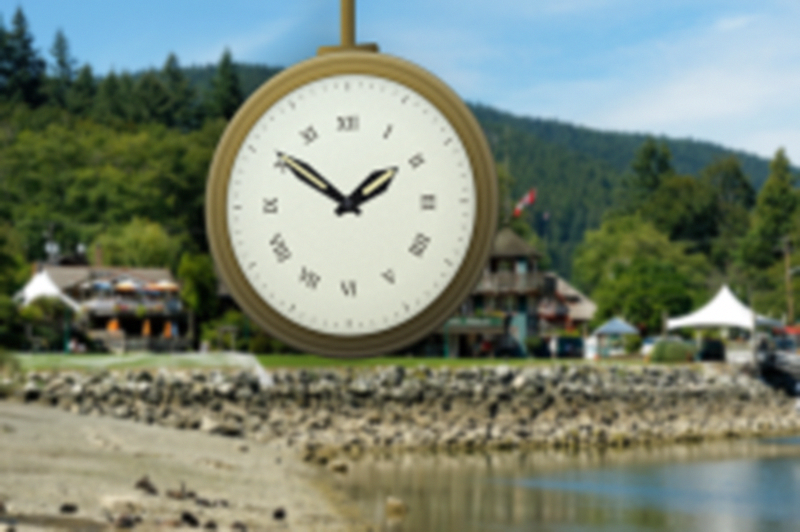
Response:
h=1 m=51
